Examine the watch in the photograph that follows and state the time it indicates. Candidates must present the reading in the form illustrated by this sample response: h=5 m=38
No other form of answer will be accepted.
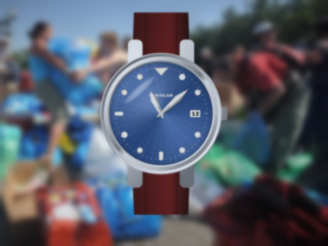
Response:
h=11 m=8
